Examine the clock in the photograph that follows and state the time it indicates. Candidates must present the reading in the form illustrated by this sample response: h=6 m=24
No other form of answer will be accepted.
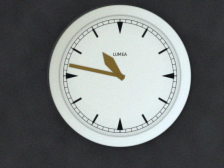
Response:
h=10 m=47
